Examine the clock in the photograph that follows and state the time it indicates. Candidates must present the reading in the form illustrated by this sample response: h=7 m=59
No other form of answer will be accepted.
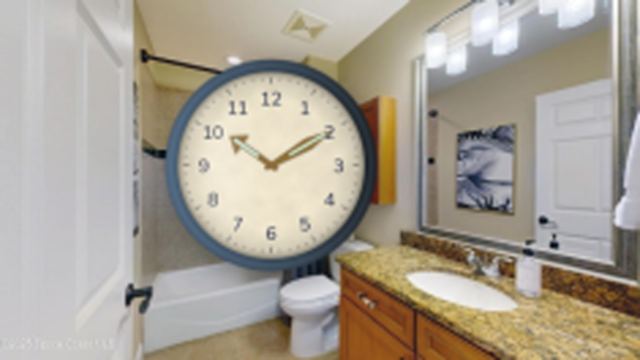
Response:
h=10 m=10
